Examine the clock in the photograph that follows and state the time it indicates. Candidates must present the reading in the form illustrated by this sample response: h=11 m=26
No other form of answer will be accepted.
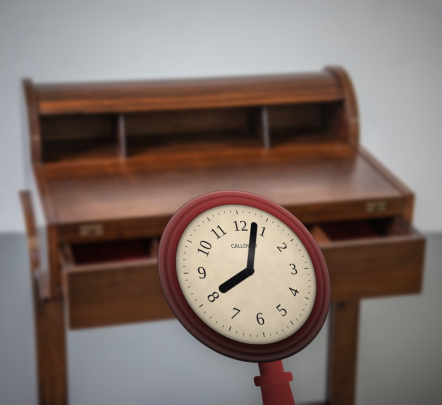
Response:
h=8 m=3
